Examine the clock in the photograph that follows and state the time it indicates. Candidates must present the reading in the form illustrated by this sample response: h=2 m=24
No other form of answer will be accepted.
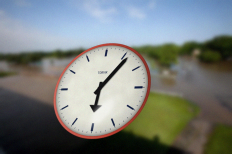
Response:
h=6 m=6
